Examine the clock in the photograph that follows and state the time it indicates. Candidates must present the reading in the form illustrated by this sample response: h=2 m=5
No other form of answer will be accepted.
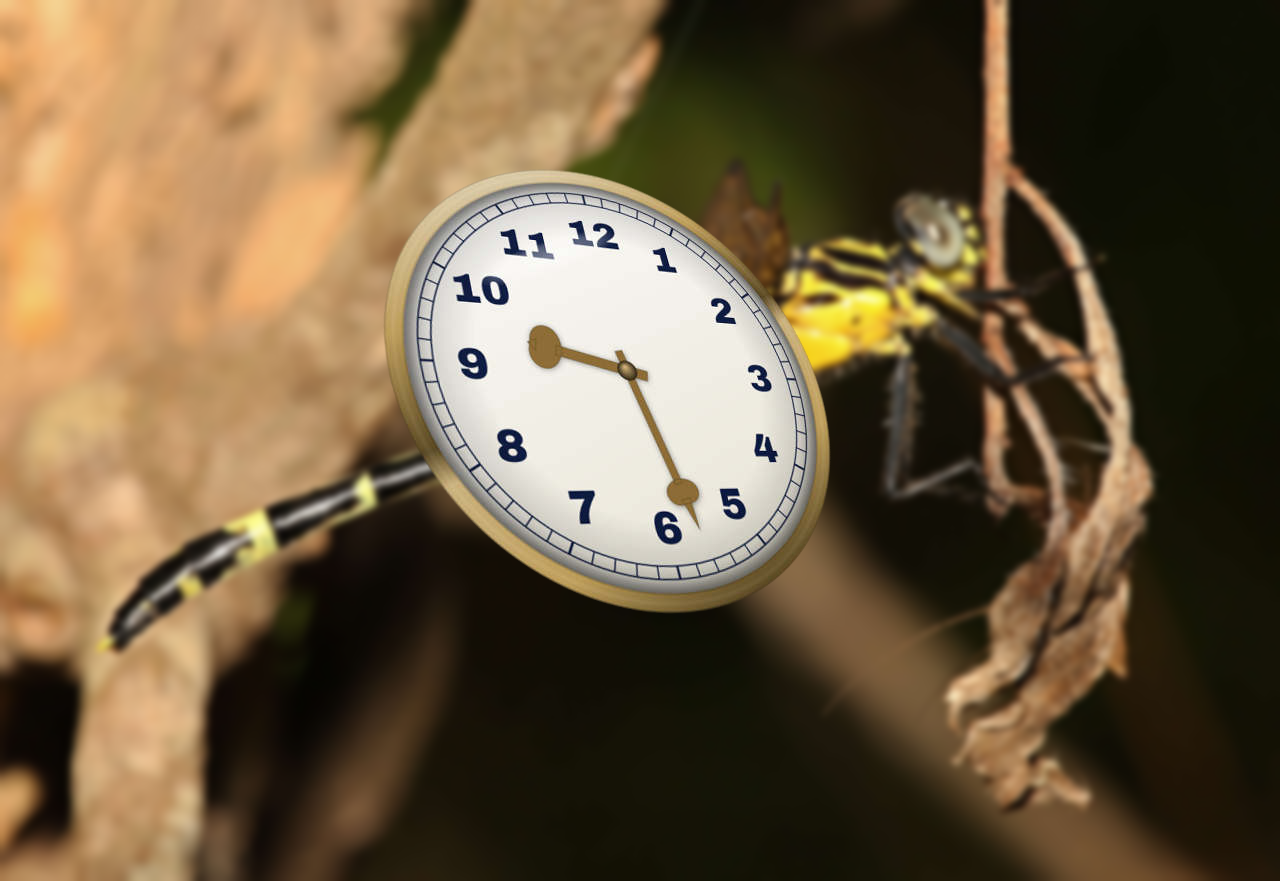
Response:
h=9 m=28
